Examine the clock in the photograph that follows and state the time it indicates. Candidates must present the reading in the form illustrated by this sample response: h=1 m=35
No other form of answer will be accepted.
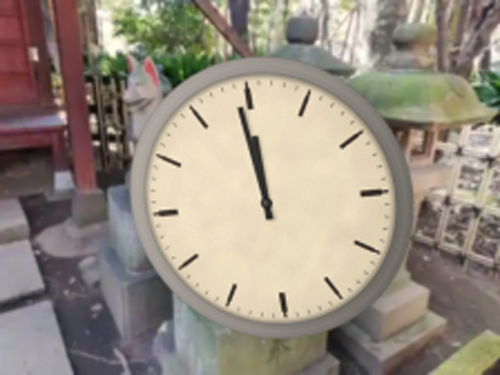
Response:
h=11 m=59
